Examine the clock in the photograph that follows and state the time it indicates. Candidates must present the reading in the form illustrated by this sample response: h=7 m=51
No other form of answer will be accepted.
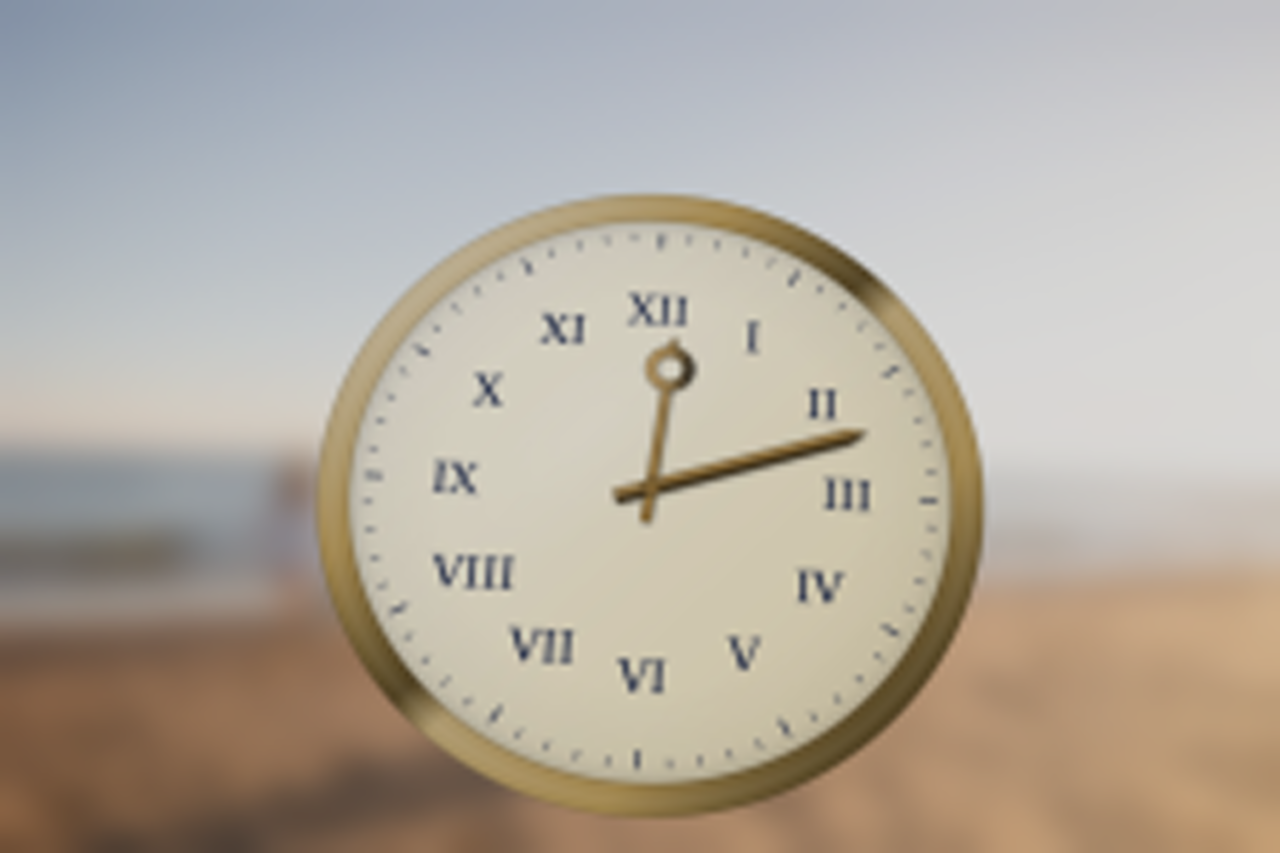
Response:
h=12 m=12
